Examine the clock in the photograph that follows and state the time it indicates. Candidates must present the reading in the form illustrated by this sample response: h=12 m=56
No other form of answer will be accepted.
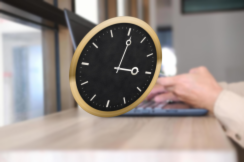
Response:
h=3 m=1
